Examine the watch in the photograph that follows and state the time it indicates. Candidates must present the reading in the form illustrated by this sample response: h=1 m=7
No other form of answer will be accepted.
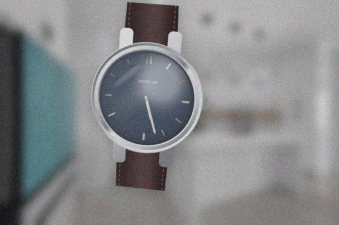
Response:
h=5 m=27
